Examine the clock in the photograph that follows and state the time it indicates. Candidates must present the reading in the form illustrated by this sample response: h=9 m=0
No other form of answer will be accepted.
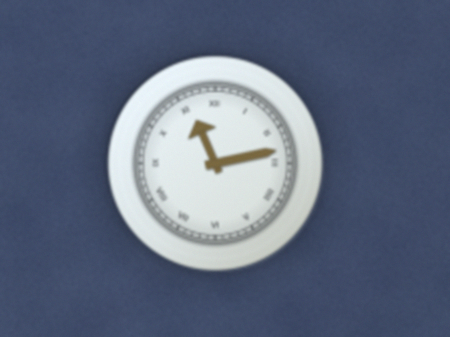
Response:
h=11 m=13
